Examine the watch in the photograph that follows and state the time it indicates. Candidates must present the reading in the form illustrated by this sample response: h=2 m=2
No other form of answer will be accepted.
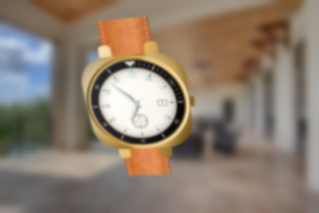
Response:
h=6 m=53
